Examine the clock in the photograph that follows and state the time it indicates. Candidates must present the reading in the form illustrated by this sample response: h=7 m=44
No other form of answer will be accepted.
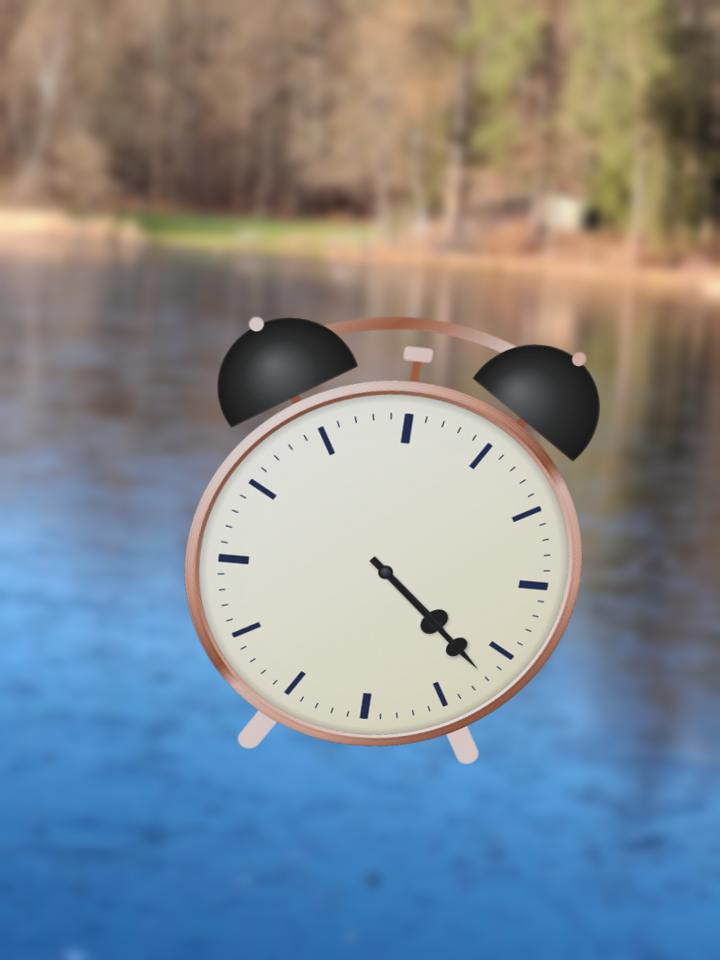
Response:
h=4 m=22
